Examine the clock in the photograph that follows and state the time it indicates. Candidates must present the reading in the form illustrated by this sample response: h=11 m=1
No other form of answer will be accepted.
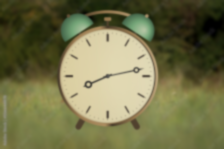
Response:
h=8 m=13
